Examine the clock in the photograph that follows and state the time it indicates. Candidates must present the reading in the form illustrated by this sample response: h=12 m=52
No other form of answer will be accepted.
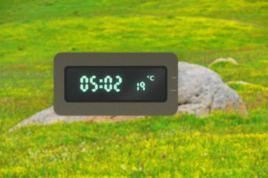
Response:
h=5 m=2
